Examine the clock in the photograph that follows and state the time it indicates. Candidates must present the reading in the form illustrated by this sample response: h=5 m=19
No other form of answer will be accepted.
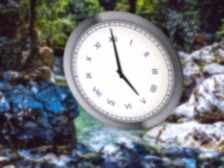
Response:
h=5 m=0
